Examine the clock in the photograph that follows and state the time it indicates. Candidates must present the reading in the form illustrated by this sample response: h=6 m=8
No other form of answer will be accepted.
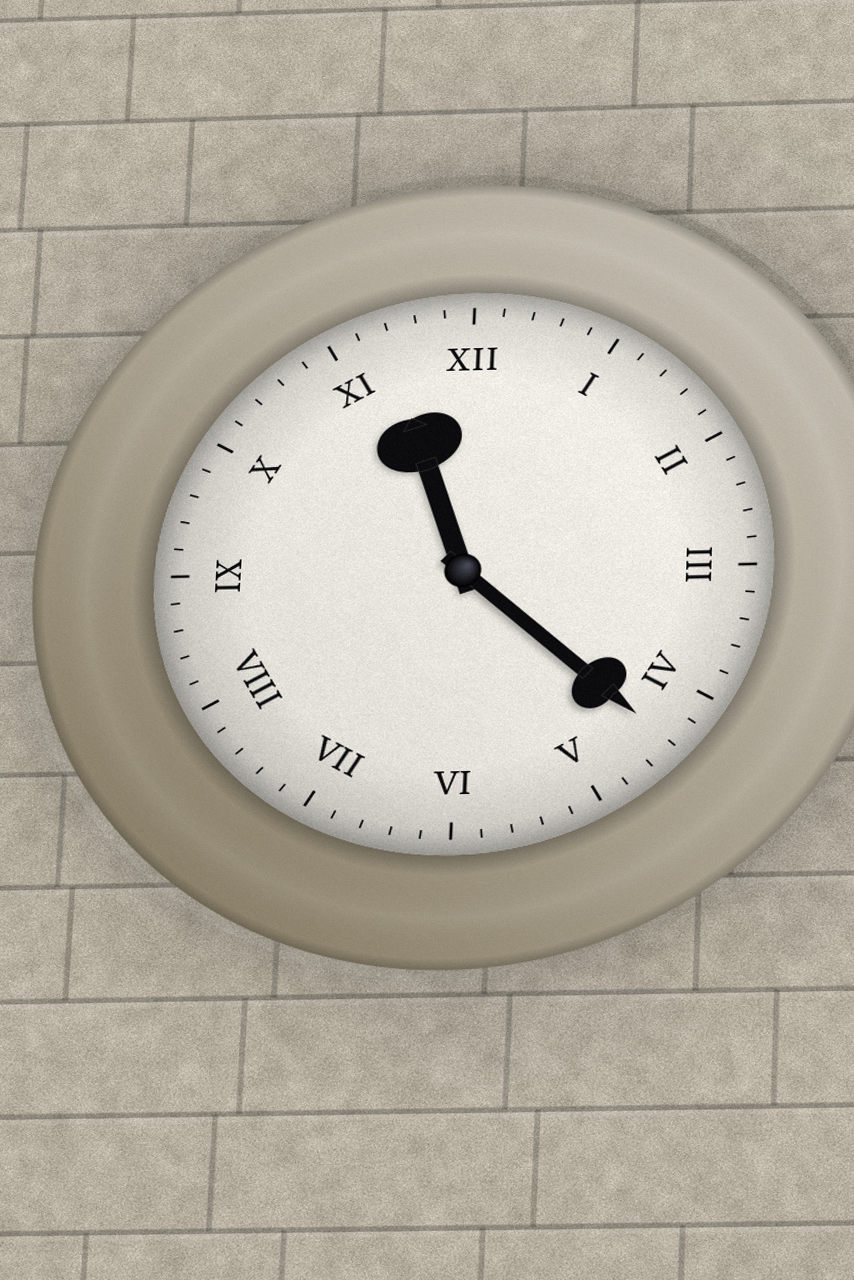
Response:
h=11 m=22
